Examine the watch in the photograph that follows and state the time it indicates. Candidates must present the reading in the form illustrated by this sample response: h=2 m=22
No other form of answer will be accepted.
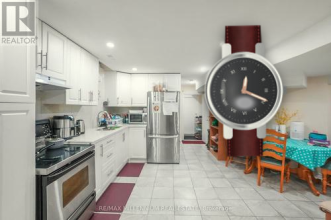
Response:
h=12 m=19
